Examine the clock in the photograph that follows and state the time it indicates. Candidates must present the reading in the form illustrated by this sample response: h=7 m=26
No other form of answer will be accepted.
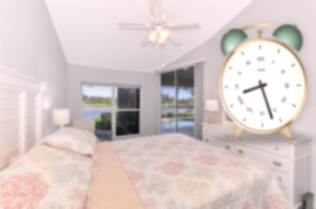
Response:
h=8 m=27
